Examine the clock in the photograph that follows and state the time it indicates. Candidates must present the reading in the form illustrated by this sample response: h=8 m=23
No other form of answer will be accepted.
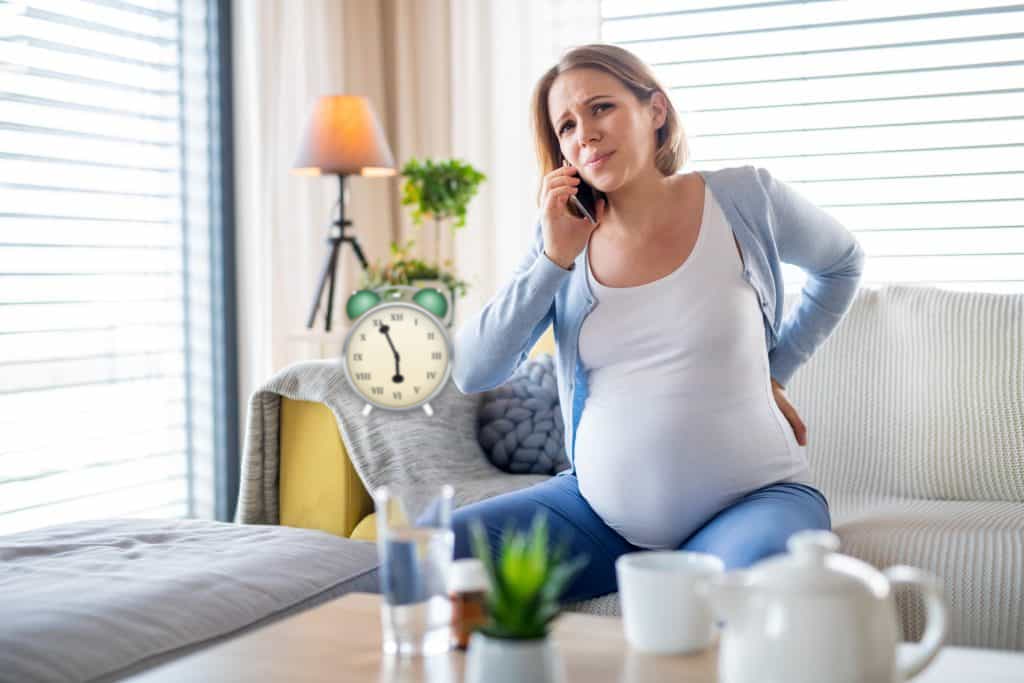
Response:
h=5 m=56
